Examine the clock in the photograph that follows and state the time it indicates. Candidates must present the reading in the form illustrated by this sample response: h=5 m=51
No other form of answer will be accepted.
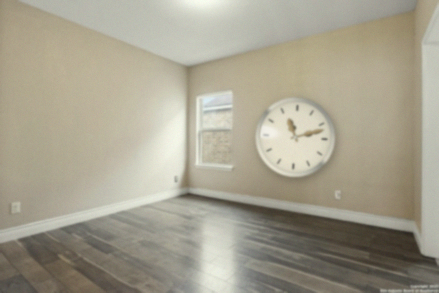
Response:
h=11 m=12
